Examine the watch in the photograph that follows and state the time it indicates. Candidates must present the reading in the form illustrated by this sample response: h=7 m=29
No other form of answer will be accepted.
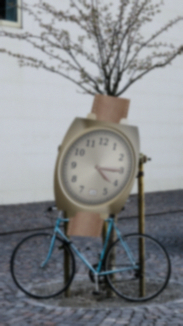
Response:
h=4 m=15
